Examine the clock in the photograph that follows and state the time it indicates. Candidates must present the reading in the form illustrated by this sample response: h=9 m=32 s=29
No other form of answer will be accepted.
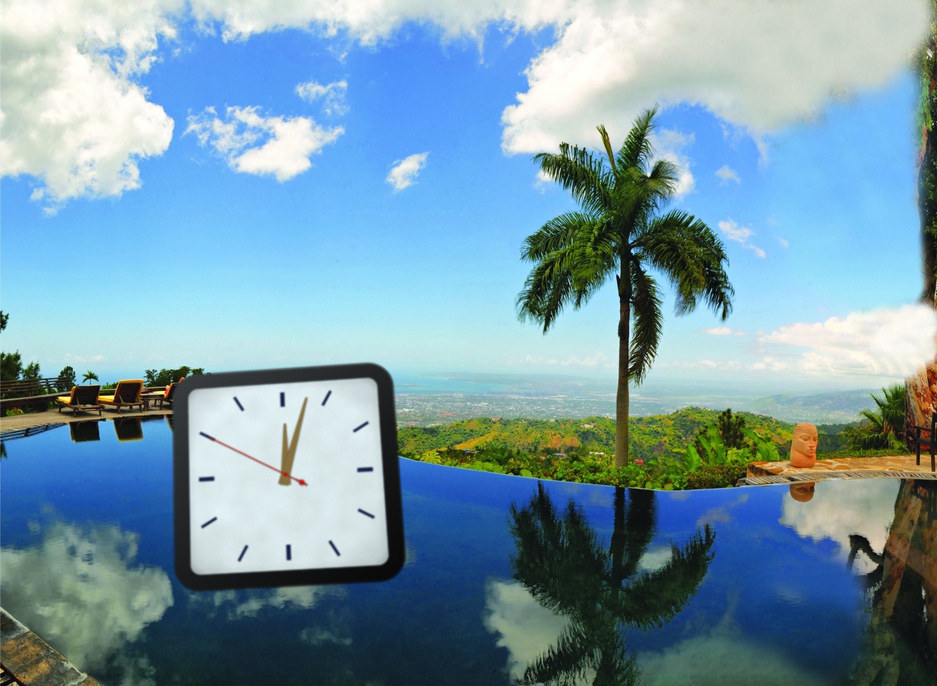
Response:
h=12 m=2 s=50
